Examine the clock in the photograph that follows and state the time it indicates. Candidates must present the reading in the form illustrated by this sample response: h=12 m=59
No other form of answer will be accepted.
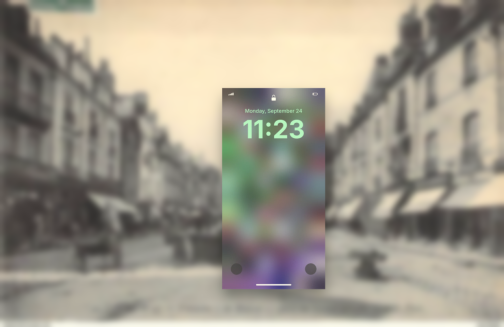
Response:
h=11 m=23
